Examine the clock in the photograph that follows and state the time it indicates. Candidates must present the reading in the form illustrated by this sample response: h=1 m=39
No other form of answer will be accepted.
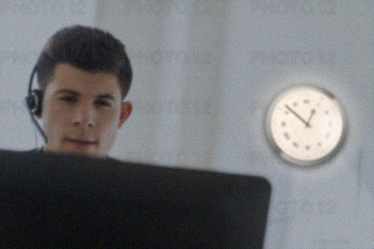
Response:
h=12 m=52
